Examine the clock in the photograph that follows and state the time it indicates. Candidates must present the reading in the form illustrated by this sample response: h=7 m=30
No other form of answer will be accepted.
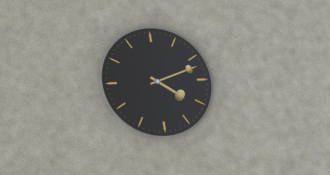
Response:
h=4 m=12
